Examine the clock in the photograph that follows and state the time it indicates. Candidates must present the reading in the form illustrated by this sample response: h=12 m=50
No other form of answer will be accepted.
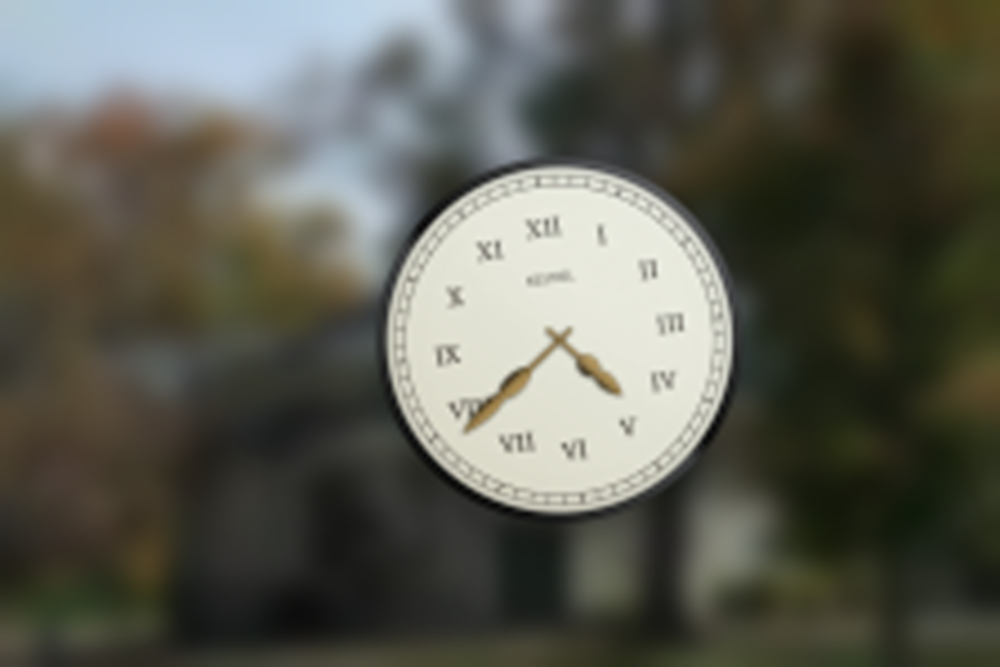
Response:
h=4 m=39
